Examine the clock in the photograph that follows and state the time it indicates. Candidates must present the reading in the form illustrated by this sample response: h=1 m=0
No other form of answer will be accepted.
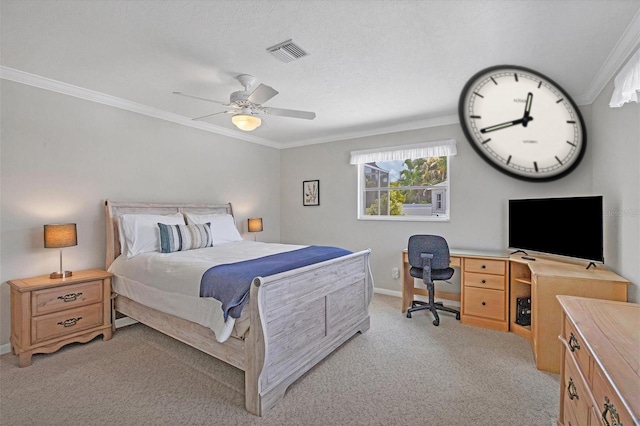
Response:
h=12 m=42
